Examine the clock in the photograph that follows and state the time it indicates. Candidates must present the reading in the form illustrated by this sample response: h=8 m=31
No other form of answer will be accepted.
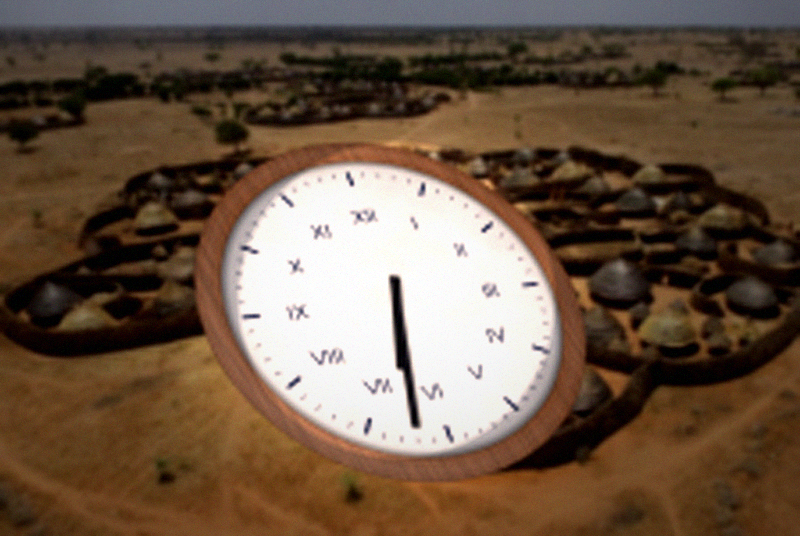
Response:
h=6 m=32
